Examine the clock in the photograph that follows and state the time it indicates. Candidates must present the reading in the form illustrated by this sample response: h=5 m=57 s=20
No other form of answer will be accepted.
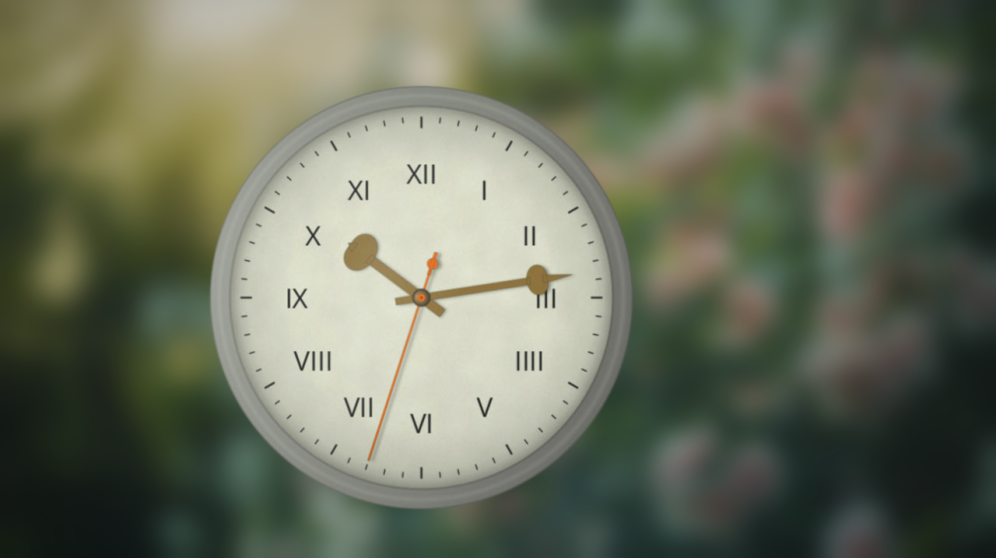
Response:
h=10 m=13 s=33
